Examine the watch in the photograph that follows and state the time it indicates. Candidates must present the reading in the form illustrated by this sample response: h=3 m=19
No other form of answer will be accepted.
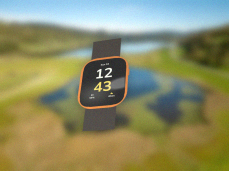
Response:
h=12 m=43
